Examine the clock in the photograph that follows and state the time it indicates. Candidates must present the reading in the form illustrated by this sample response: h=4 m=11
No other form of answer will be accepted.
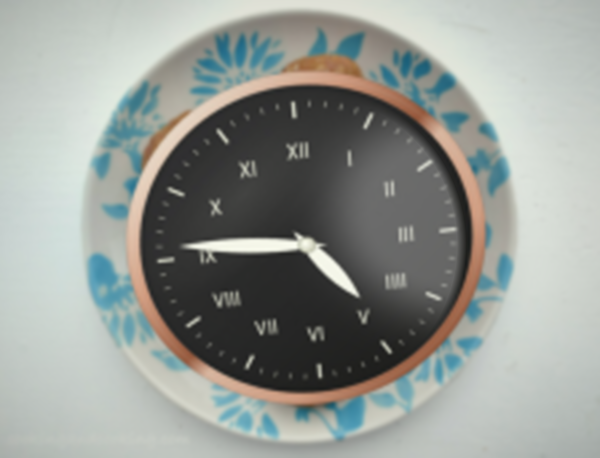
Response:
h=4 m=46
